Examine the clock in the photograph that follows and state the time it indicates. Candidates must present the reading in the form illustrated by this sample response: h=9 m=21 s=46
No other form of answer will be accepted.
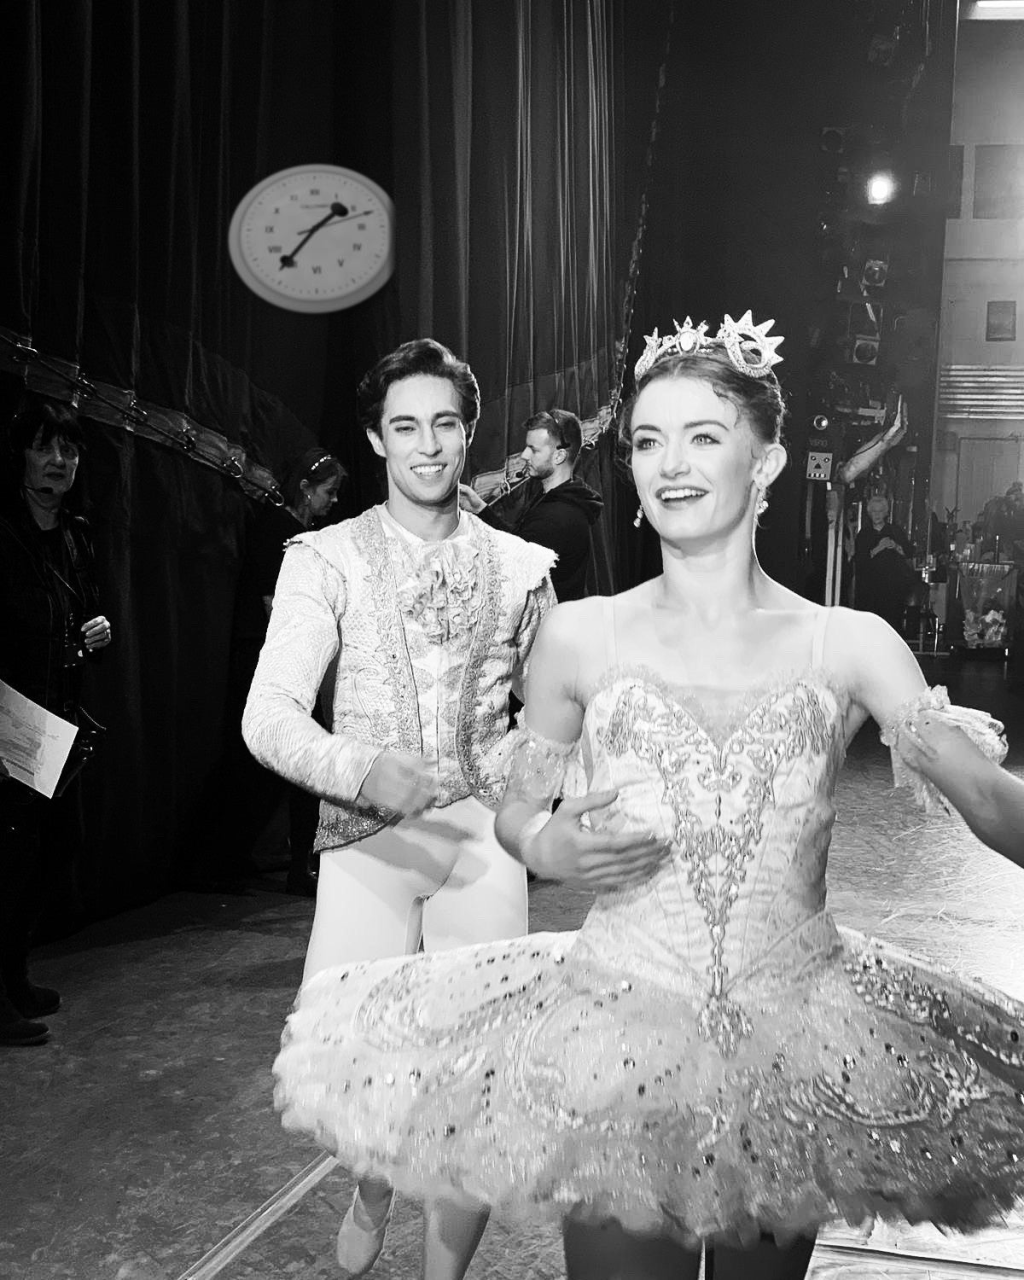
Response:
h=1 m=36 s=12
